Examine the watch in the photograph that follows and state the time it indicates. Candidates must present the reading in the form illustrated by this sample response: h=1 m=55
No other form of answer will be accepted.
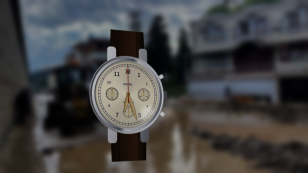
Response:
h=6 m=27
